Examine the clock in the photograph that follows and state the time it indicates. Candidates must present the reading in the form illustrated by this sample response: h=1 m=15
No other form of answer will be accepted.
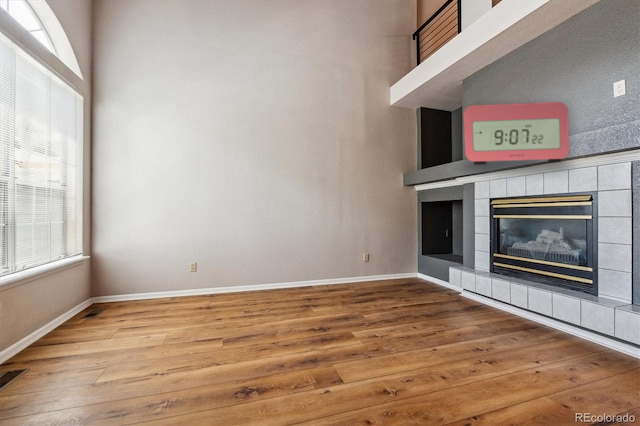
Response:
h=9 m=7
